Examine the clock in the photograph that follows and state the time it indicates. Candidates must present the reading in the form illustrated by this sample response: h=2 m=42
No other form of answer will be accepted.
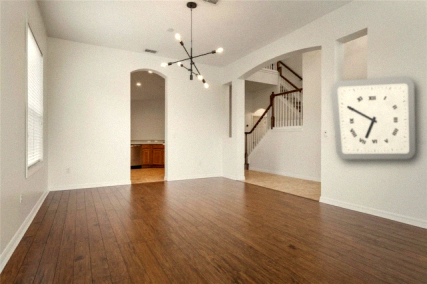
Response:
h=6 m=50
